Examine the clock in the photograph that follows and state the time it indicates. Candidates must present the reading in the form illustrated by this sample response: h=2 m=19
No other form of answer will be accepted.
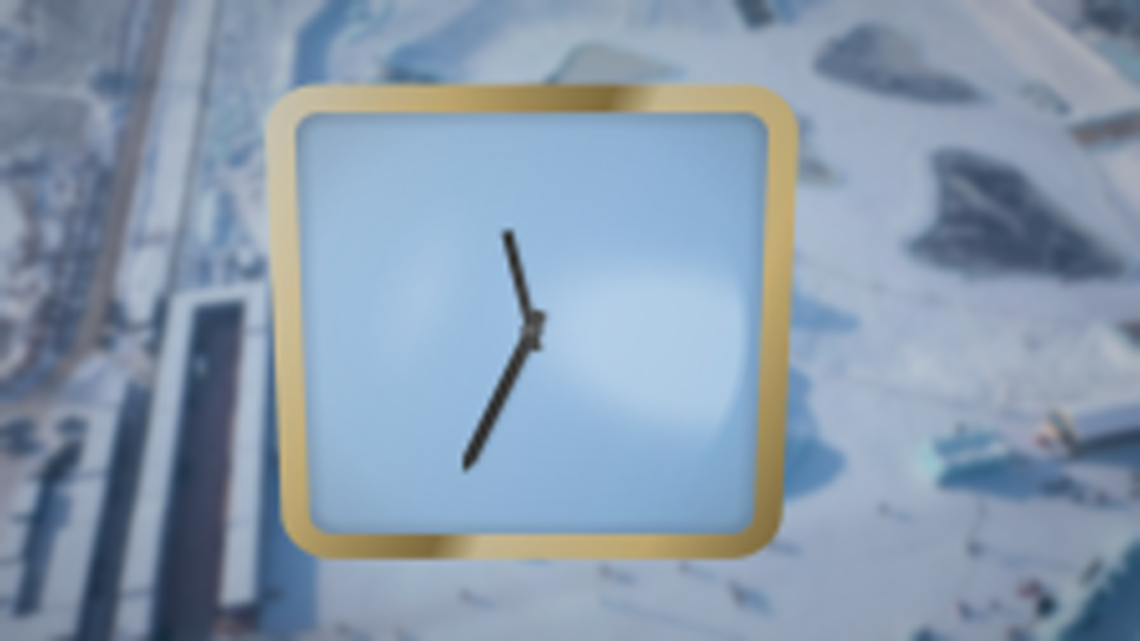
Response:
h=11 m=34
